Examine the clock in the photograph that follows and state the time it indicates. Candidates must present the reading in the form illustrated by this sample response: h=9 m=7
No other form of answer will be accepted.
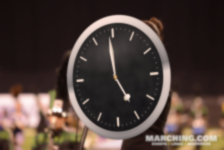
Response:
h=4 m=59
